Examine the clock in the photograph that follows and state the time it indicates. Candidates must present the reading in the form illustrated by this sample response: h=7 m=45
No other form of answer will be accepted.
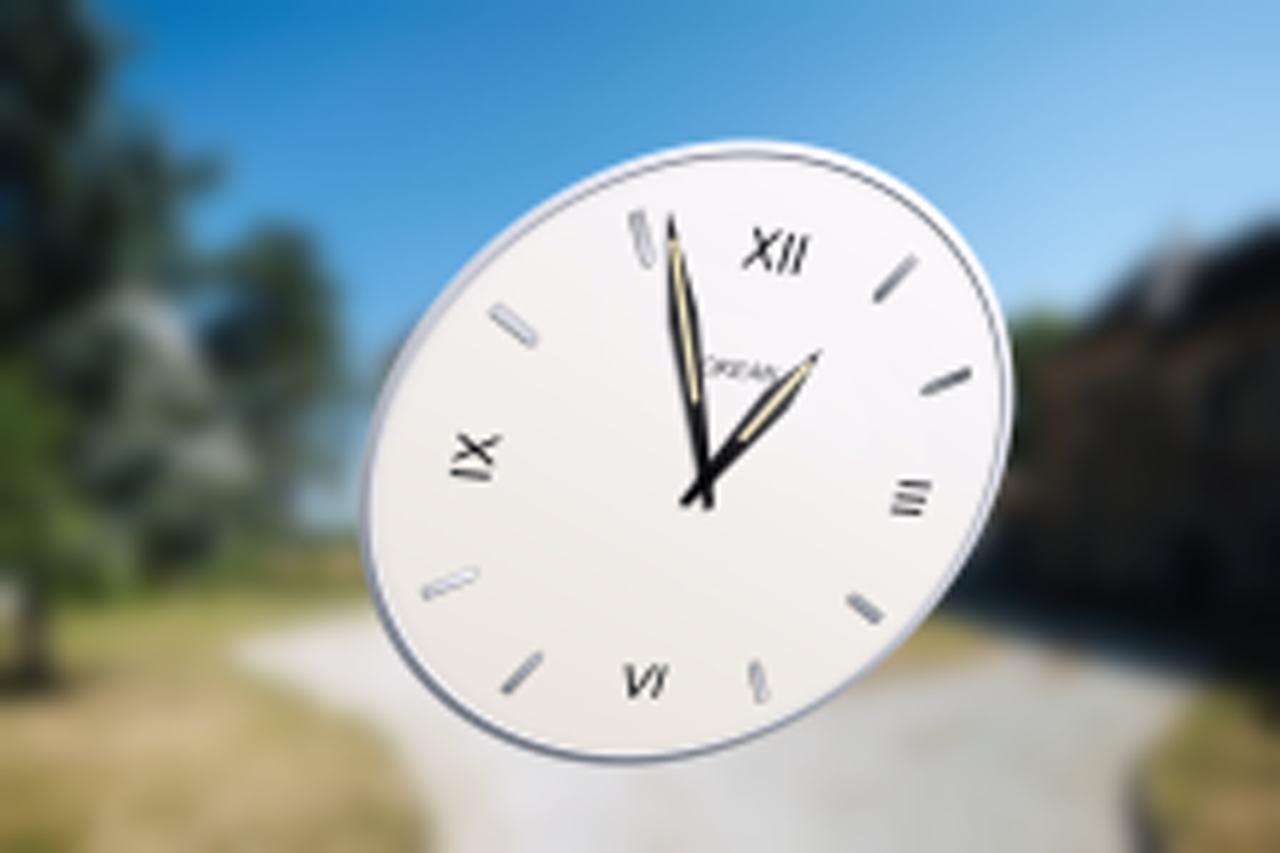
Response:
h=12 m=56
